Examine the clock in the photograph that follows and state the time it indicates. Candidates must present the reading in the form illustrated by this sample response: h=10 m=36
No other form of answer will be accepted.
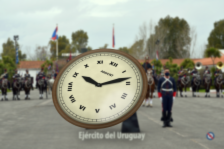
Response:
h=9 m=8
